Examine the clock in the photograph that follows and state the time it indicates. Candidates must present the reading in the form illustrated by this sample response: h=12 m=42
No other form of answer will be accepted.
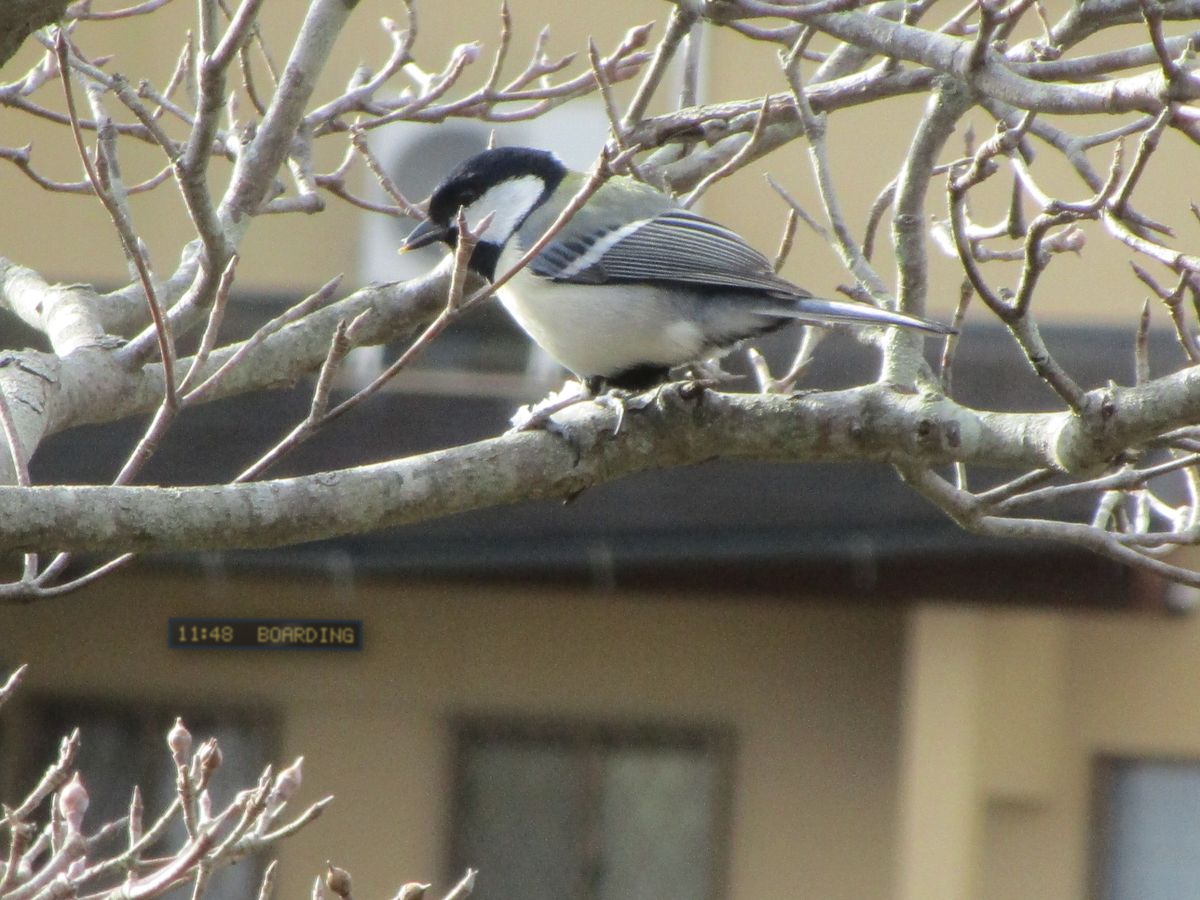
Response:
h=11 m=48
